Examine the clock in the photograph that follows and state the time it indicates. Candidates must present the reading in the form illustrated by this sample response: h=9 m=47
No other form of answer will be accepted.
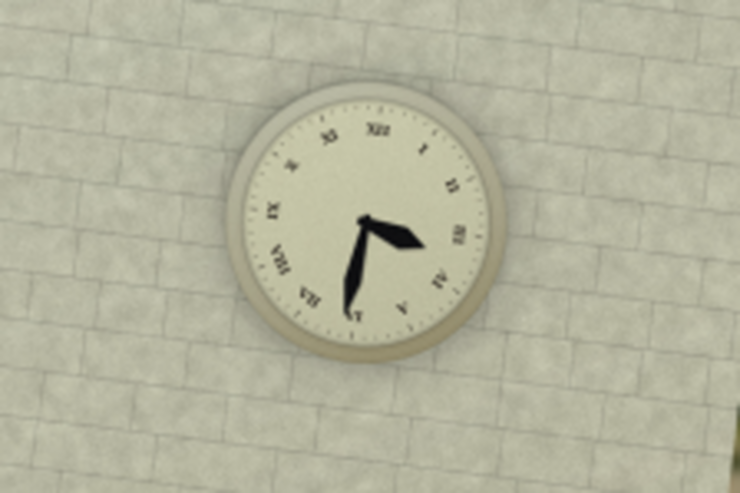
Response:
h=3 m=31
